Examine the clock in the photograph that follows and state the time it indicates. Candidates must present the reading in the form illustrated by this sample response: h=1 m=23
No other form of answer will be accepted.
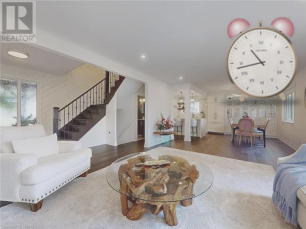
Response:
h=10 m=43
